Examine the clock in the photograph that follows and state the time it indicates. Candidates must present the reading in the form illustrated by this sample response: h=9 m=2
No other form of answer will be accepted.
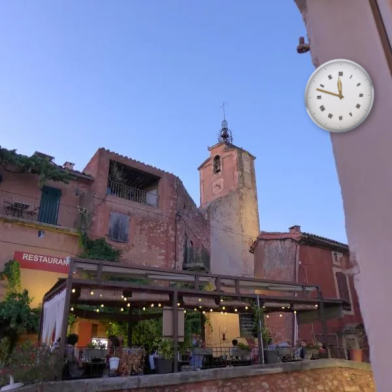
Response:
h=11 m=48
